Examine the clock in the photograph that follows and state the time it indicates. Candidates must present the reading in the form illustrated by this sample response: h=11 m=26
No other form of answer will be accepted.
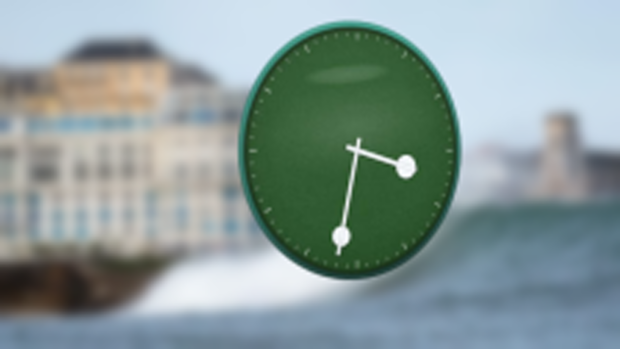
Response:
h=3 m=32
